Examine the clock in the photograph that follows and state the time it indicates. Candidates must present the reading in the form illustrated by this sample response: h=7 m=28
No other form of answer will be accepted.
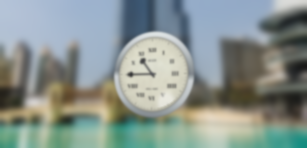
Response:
h=10 m=45
